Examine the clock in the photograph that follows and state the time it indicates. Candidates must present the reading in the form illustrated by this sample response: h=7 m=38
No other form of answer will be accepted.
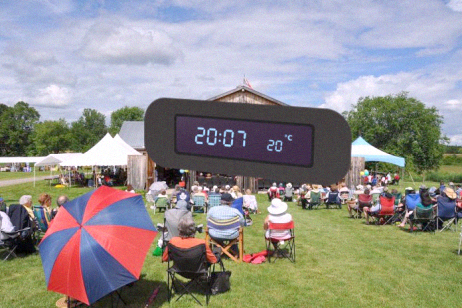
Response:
h=20 m=7
